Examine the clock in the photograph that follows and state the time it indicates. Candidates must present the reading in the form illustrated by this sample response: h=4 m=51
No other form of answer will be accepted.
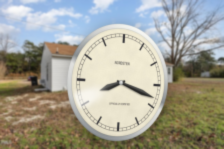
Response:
h=8 m=18
